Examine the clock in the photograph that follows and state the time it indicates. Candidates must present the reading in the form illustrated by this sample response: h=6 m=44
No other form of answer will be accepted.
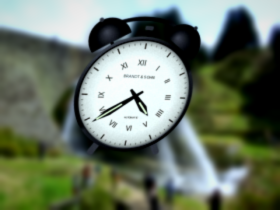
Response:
h=4 m=39
